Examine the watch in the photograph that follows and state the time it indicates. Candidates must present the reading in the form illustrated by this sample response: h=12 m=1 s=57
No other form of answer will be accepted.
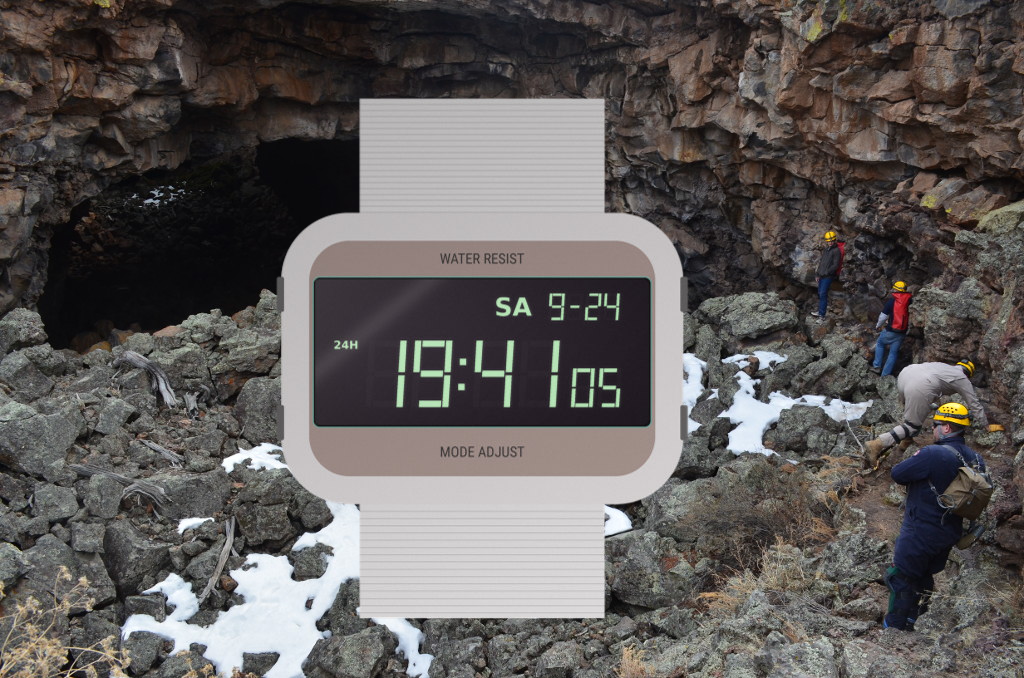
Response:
h=19 m=41 s=5
